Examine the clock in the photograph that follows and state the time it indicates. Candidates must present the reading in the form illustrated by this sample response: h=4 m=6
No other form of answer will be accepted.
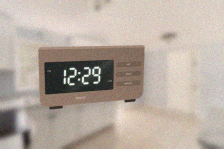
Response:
h=12 m=29
